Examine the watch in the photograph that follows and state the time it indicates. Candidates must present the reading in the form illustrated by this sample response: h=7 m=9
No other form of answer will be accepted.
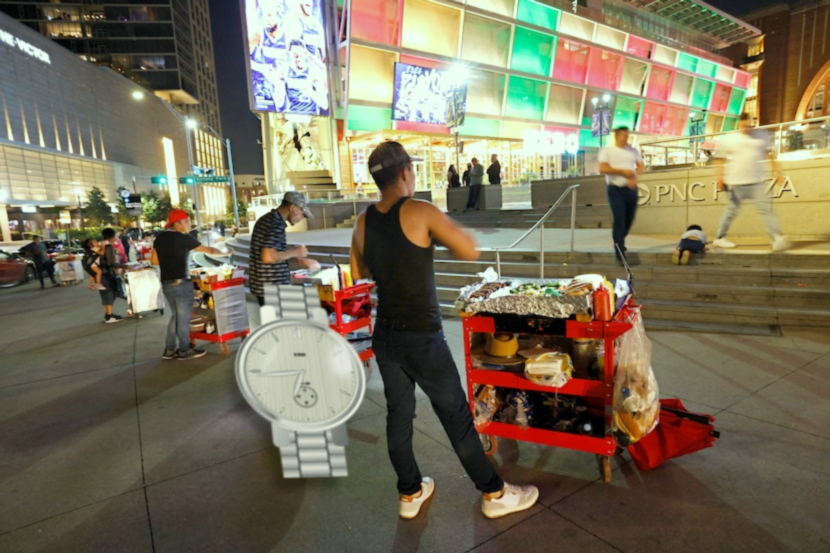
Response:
h=6 m=44
